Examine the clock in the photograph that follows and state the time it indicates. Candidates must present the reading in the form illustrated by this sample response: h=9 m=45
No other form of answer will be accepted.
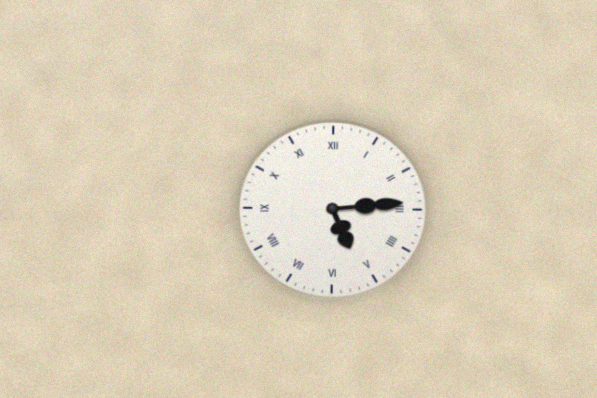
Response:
h=5 m=14
